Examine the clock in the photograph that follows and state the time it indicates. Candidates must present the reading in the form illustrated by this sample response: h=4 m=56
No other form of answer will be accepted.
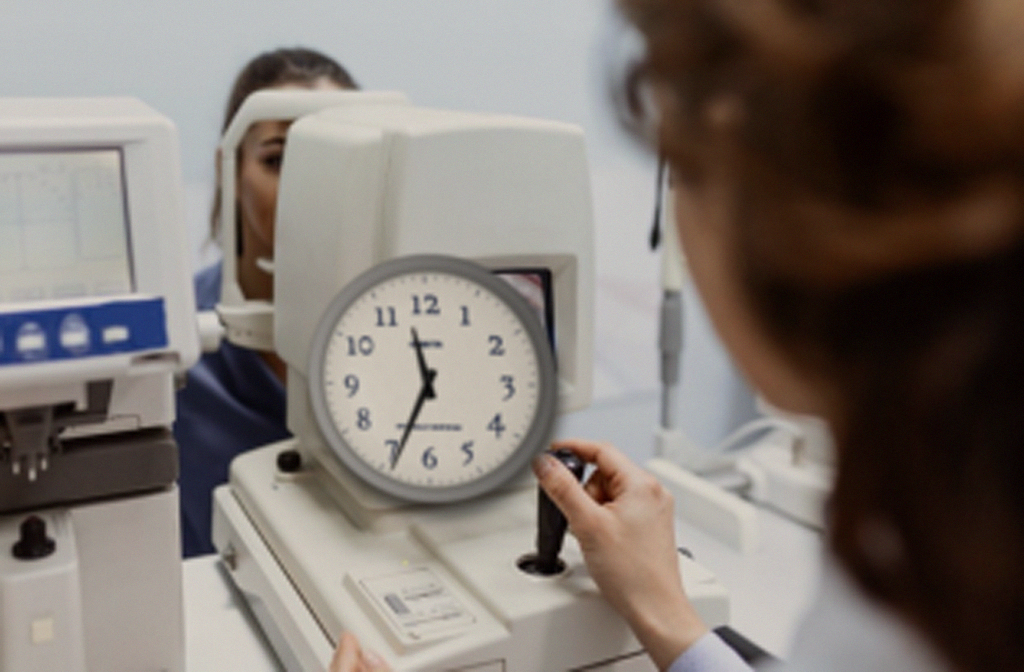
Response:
h=11 m=34
